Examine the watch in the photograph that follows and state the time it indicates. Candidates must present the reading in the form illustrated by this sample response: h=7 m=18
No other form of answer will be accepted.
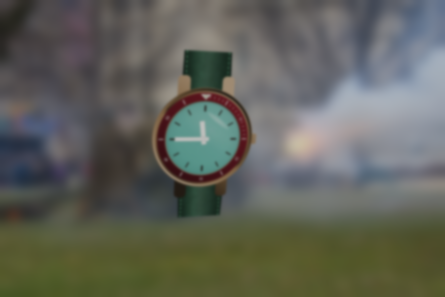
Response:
h=11 m=45
